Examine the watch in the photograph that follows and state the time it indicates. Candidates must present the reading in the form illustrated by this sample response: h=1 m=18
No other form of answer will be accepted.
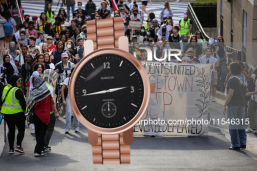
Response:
h=2 m=44
